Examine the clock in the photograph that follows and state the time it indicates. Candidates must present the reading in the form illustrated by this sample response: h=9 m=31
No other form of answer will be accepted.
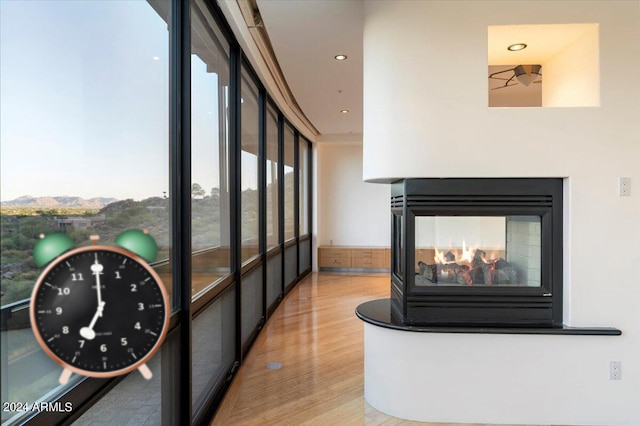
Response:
h=7 m=0
